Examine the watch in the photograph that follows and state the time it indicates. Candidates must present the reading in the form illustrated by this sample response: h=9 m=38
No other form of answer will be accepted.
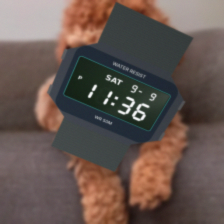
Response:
h=11 m=36
